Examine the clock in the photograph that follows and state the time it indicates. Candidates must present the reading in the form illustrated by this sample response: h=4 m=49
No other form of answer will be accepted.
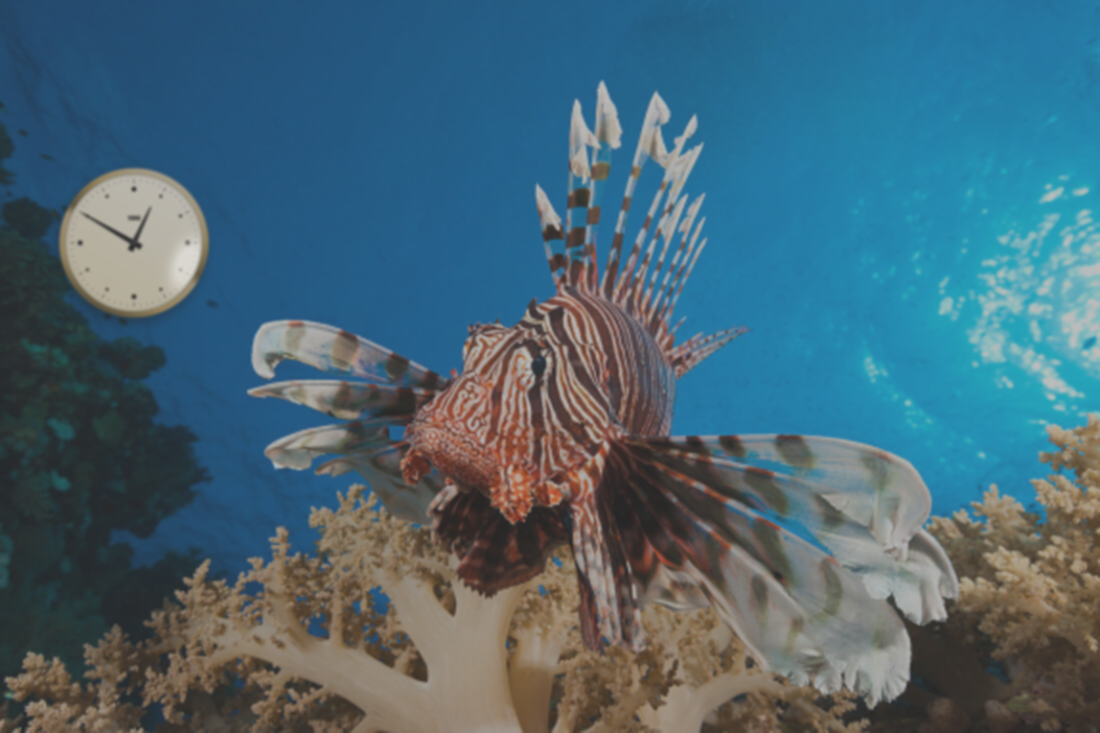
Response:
h=12 m=50
